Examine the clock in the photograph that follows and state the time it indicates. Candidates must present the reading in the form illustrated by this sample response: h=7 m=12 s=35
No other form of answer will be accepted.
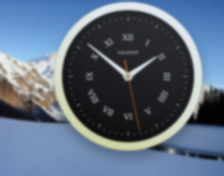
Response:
h=1 m=51 s=28
